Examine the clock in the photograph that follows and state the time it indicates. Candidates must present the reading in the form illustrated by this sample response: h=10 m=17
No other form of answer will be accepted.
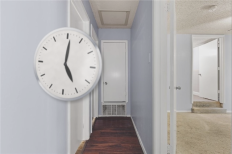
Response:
h=5 m=1
